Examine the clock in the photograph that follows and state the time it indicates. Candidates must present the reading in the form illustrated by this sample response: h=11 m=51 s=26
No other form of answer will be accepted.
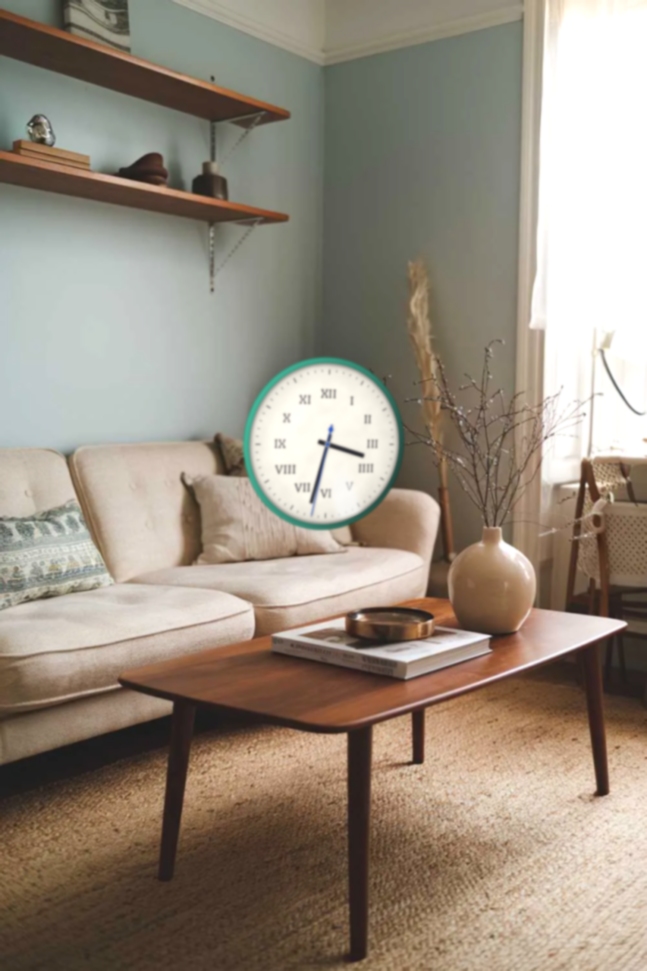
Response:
h=3 m=32 s=32
